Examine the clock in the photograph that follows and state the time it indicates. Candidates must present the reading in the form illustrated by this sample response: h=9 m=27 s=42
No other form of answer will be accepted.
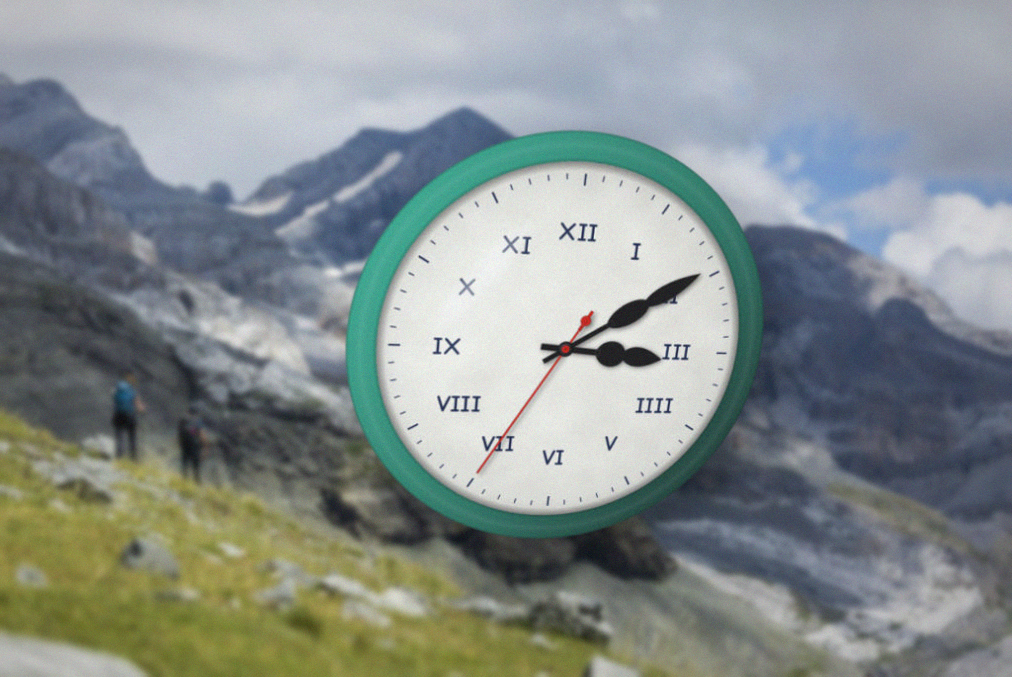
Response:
h=3 m=9 s=35
